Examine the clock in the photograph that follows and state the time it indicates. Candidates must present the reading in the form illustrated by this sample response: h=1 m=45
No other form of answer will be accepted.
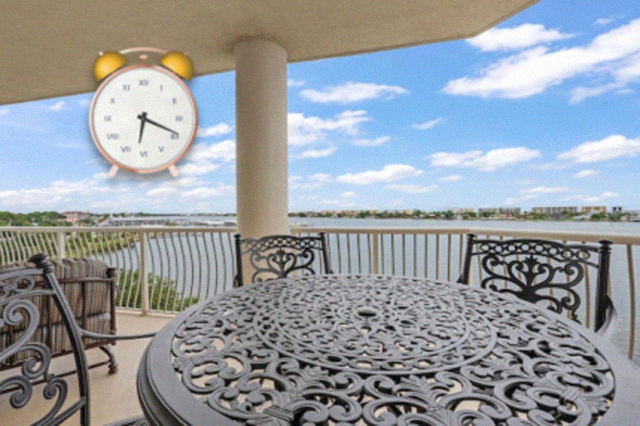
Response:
h=6 m=19
